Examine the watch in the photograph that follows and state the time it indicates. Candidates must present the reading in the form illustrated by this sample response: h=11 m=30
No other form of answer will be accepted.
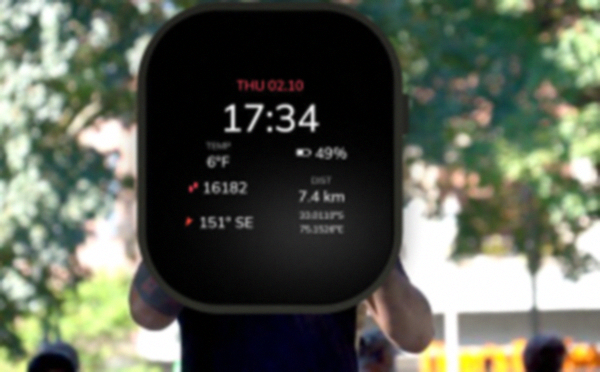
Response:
h=17 m=34
